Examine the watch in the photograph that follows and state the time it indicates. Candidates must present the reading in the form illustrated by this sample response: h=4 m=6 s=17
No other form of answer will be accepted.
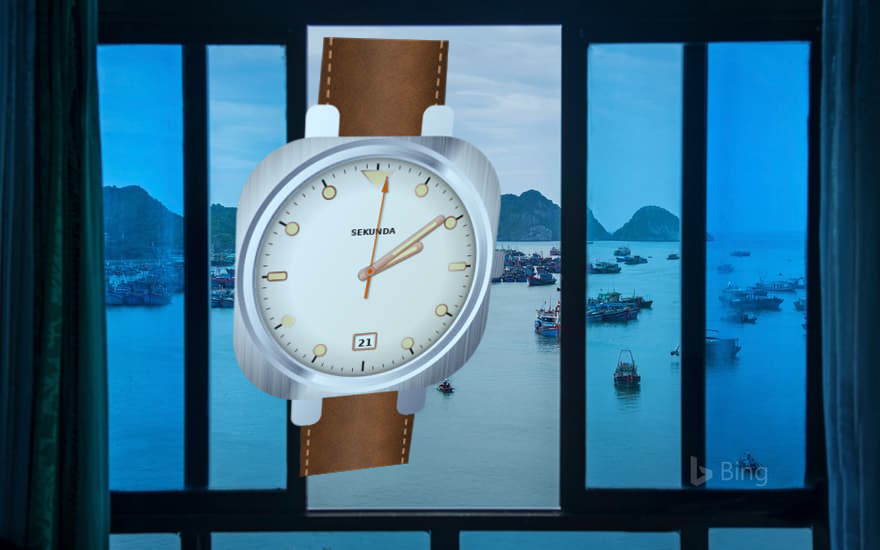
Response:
h=2 m=9 s=1
